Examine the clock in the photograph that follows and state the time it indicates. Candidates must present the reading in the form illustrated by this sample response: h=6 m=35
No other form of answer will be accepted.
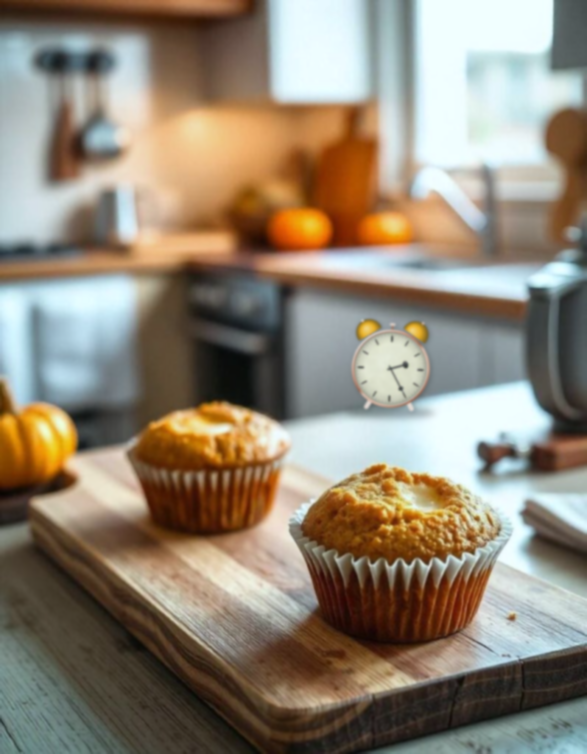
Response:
h=2 m=25
